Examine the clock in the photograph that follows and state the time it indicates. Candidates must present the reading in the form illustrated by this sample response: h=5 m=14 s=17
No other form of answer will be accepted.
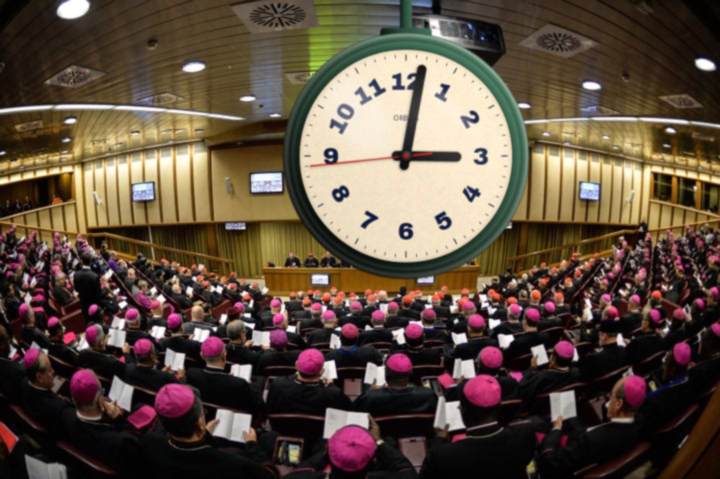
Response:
h=3 m=1 s=44
